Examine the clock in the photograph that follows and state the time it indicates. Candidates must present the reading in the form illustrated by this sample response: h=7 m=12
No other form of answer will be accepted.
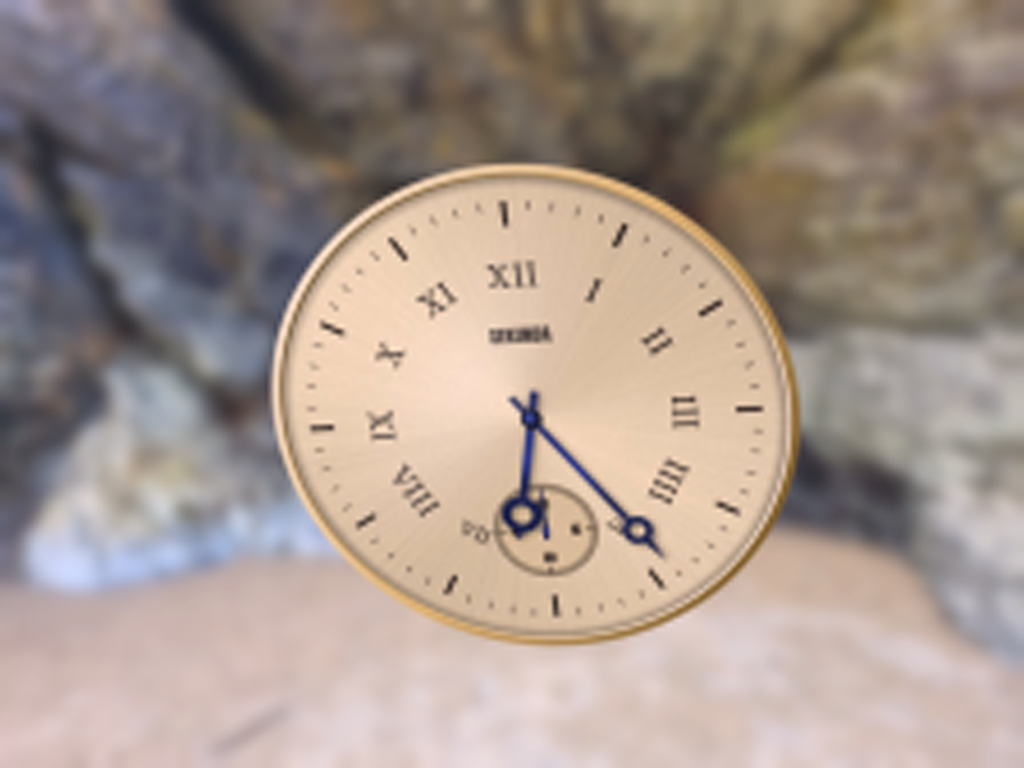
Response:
h=6 m=24
